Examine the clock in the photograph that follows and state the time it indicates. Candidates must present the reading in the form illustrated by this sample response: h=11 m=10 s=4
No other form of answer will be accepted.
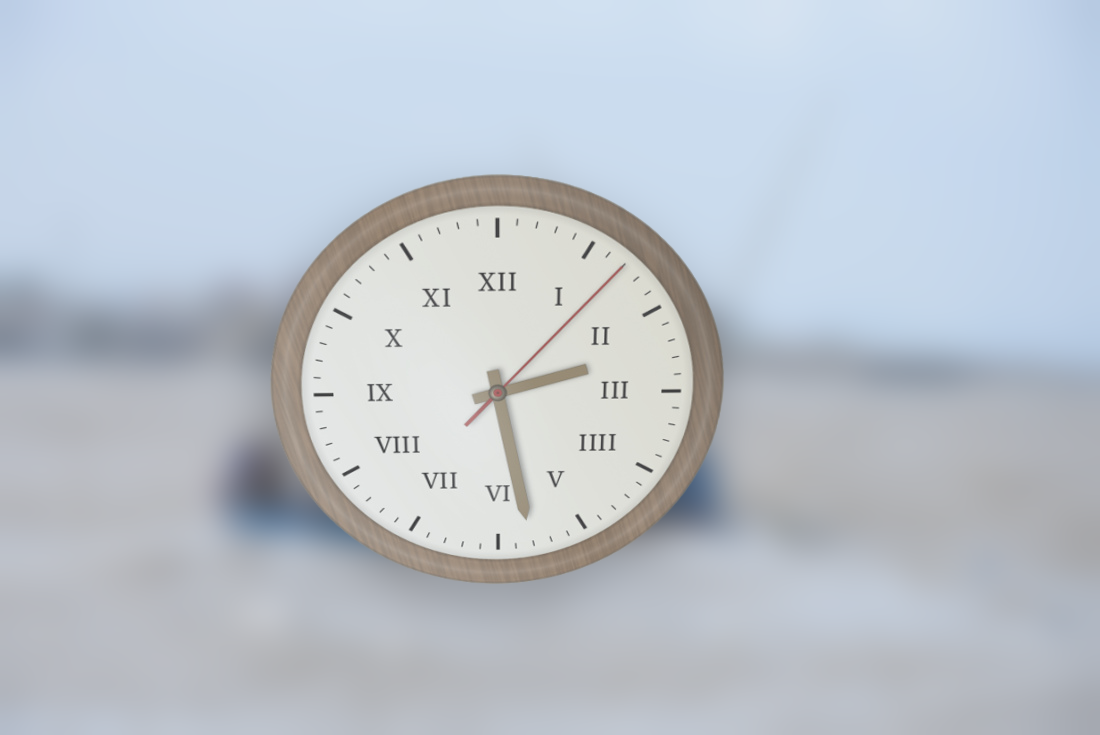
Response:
h=2 m=28 s=7
